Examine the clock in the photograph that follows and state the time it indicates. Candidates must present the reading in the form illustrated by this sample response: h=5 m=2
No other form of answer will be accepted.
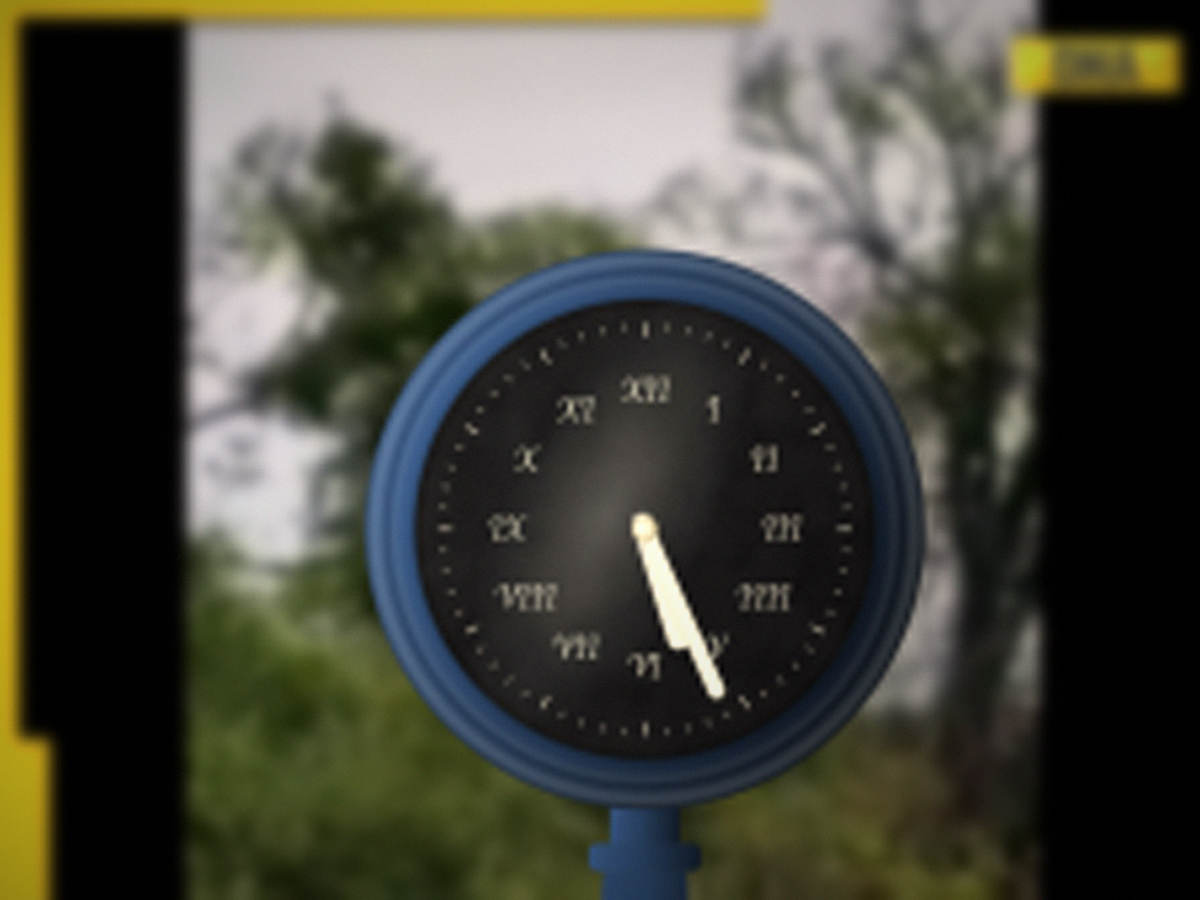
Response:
h=5 m=26
